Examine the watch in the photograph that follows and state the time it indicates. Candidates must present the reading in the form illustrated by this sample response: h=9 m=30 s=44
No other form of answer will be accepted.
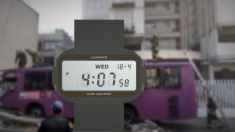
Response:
h=4 m=7 s=58
